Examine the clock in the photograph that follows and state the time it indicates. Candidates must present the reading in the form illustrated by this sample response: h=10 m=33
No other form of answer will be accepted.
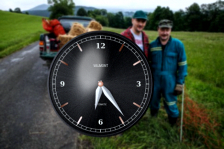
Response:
h=6 m=24
